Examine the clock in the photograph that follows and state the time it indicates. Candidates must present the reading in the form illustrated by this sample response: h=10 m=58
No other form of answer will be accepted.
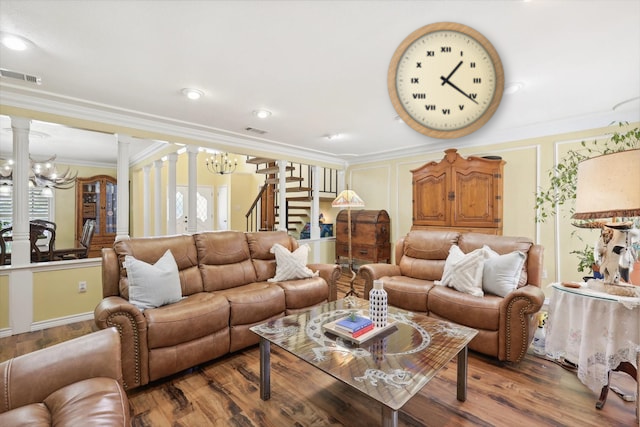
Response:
h=1 m=21
